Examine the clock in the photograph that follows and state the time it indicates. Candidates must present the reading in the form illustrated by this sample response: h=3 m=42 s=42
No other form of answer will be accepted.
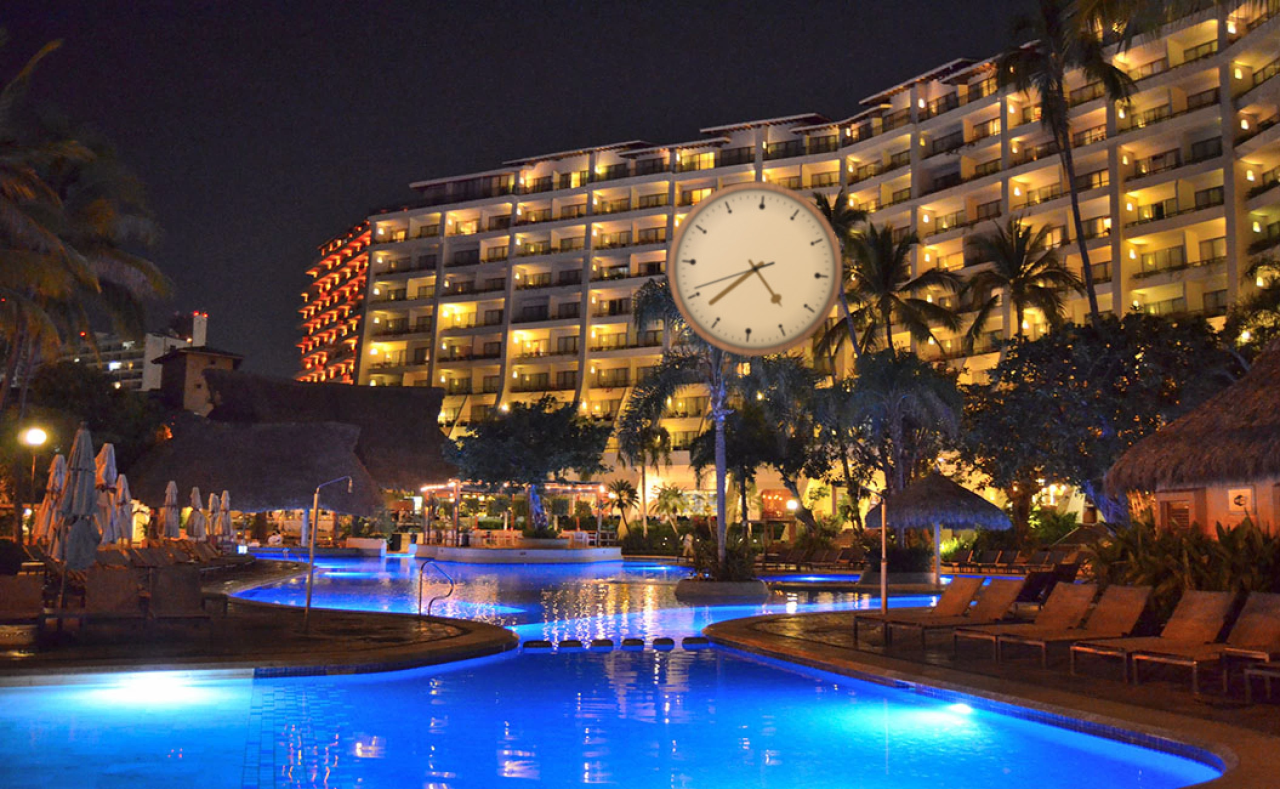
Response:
h=4 m=37 s=41
